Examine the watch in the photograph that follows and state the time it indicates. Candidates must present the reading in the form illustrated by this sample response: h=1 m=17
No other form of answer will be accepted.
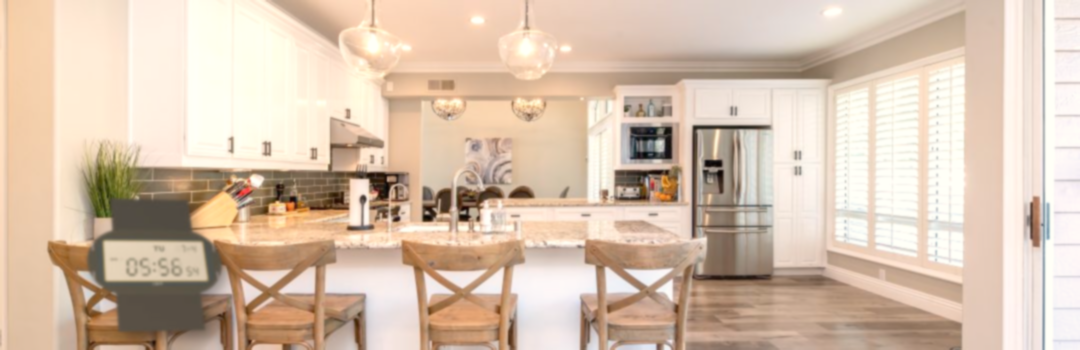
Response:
h=5 m=56
